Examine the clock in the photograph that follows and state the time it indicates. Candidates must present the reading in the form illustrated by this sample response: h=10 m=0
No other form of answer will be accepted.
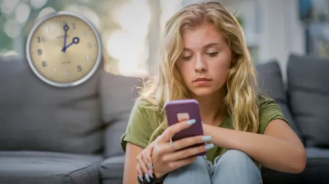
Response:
h=2 m=2
